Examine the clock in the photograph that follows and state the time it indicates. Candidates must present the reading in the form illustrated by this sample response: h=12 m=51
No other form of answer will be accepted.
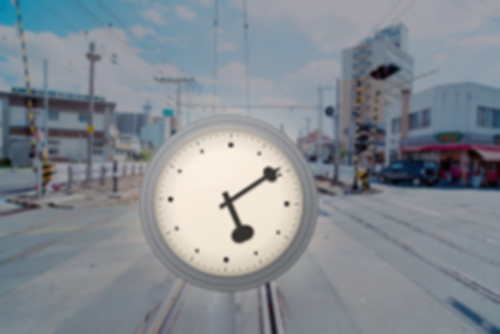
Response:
h=5 m=9
